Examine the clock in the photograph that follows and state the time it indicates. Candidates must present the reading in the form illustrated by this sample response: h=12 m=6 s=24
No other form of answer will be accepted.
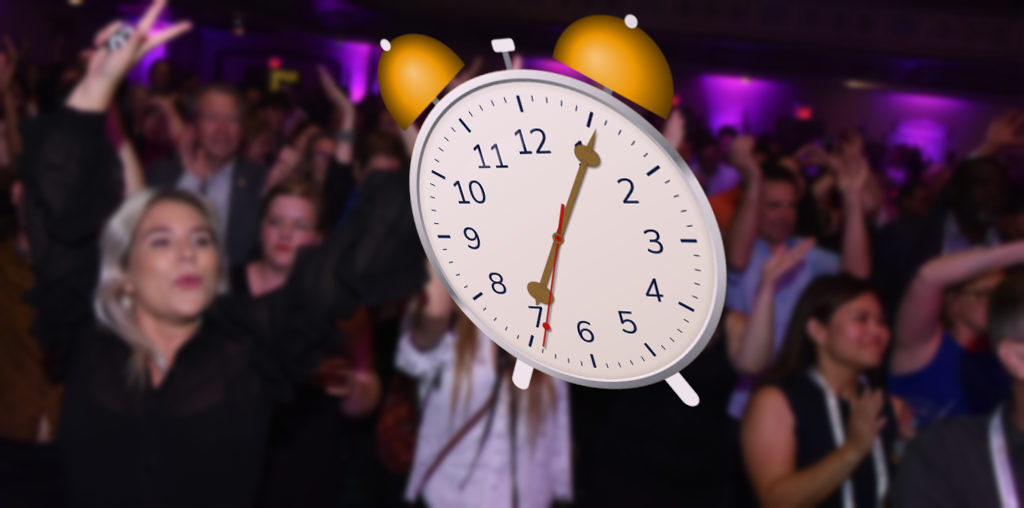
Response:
h=7 m=5 s=34
